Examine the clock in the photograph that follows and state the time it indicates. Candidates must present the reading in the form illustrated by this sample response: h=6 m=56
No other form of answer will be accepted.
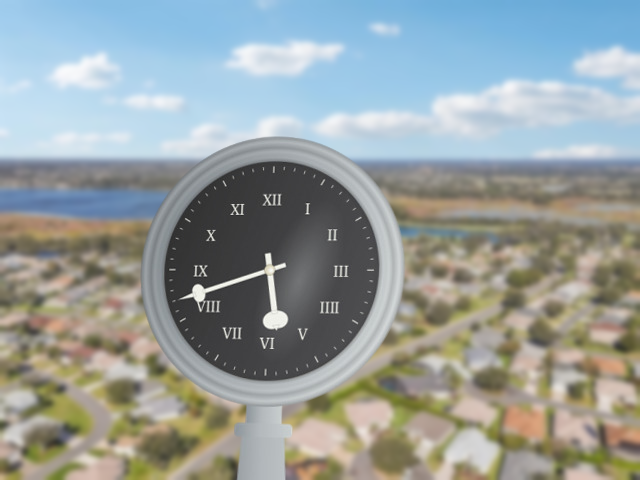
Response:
h=5 m=42
